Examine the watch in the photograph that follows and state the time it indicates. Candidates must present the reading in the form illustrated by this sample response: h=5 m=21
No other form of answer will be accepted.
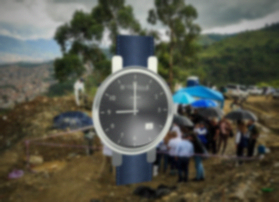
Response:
h=9 m=0
